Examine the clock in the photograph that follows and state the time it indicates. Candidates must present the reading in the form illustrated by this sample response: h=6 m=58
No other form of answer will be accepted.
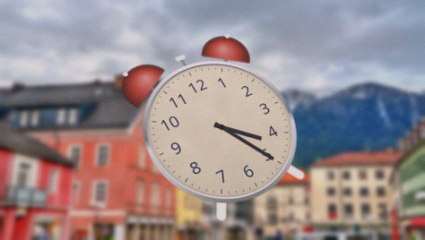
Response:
h=4 m=25
